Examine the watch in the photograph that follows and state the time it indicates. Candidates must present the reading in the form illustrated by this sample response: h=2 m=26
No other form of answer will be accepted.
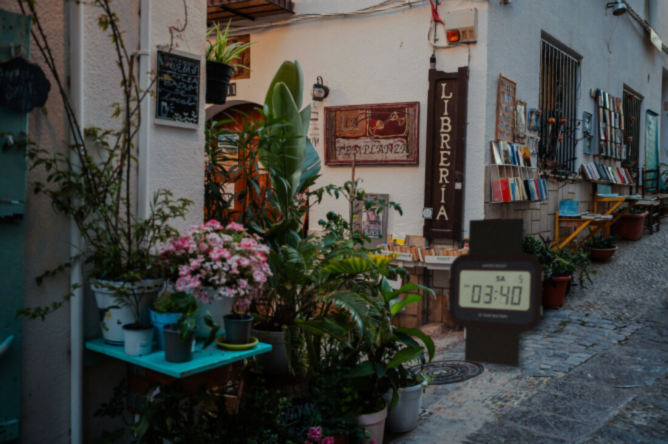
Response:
h=3 m=40
